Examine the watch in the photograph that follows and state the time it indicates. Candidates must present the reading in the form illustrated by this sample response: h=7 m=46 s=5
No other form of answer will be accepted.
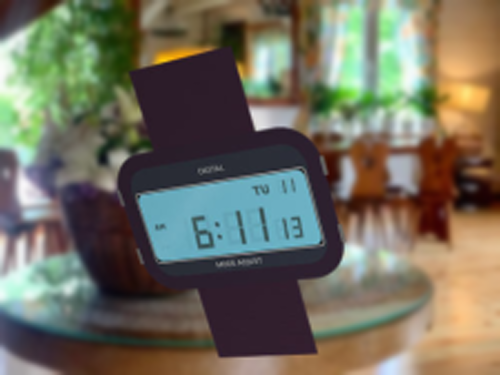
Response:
h=6 m=11 s=13
